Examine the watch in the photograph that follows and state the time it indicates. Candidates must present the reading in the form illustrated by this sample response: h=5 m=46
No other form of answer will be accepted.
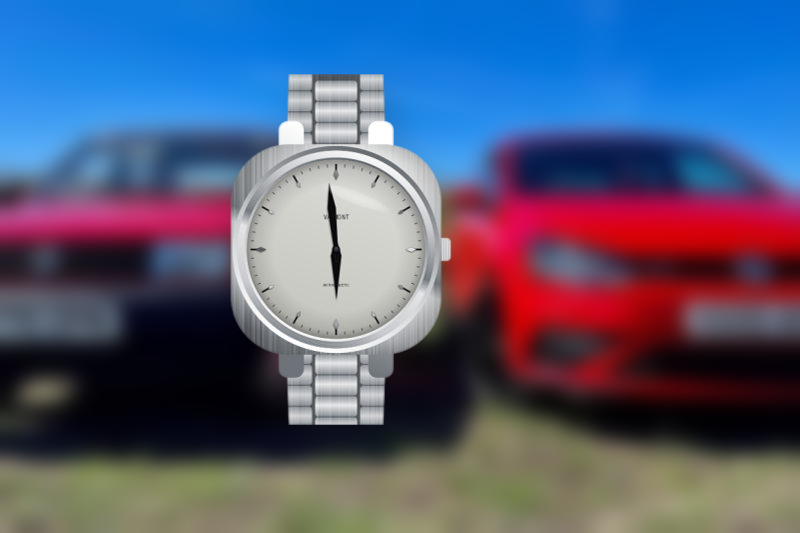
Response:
h=5 m=59
